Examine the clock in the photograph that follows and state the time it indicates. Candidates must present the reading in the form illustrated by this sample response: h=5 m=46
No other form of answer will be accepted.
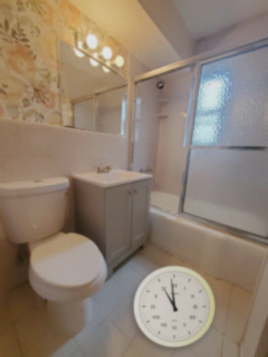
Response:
h=10 m=59
